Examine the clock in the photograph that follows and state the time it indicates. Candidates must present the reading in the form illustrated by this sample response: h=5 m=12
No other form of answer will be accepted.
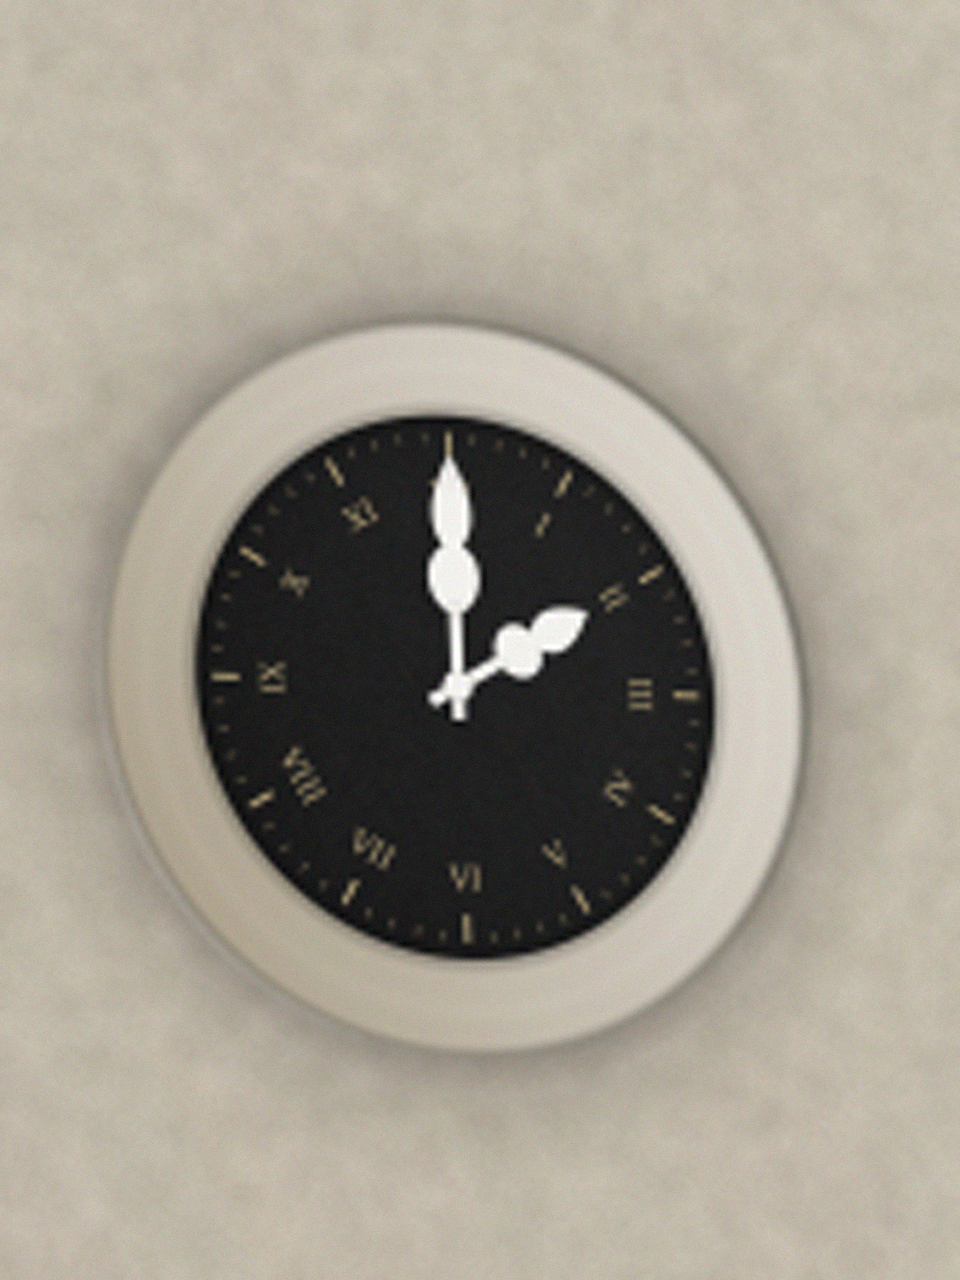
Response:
h=2 m=0
